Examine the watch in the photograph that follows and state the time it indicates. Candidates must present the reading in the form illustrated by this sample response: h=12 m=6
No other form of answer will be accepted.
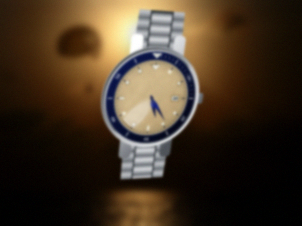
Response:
h=5 m=24
